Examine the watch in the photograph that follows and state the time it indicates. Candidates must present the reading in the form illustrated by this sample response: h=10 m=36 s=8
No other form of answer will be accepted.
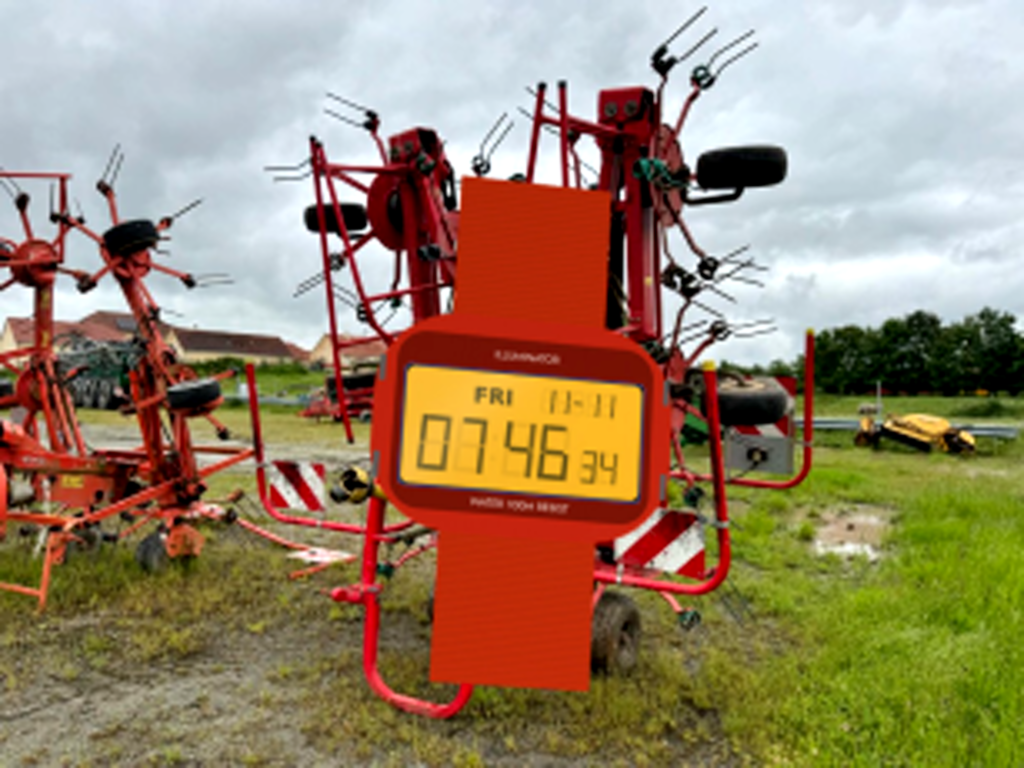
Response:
h=7 m=46 s=34
